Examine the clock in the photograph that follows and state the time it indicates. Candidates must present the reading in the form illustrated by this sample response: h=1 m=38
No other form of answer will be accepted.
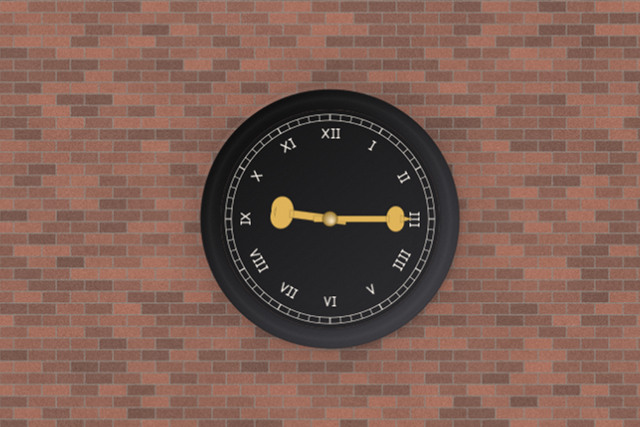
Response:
h=9 m=15
